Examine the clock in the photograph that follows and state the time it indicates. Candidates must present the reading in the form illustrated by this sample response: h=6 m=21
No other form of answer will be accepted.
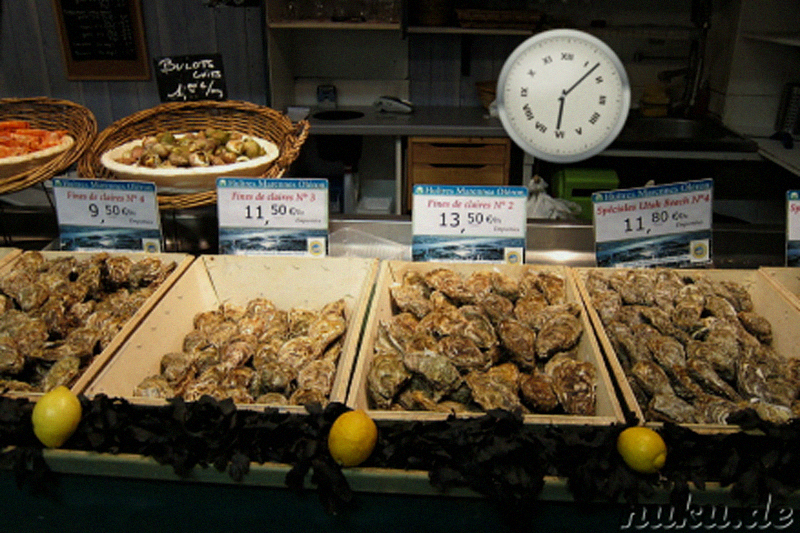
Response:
h=6 m=7
